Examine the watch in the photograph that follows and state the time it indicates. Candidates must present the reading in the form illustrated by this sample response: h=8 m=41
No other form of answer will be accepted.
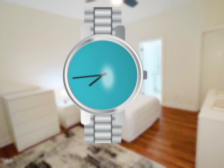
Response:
h=7 m=44
